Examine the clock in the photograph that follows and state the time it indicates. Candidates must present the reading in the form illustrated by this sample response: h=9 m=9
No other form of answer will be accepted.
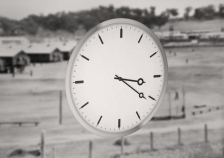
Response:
h=3 m=21
